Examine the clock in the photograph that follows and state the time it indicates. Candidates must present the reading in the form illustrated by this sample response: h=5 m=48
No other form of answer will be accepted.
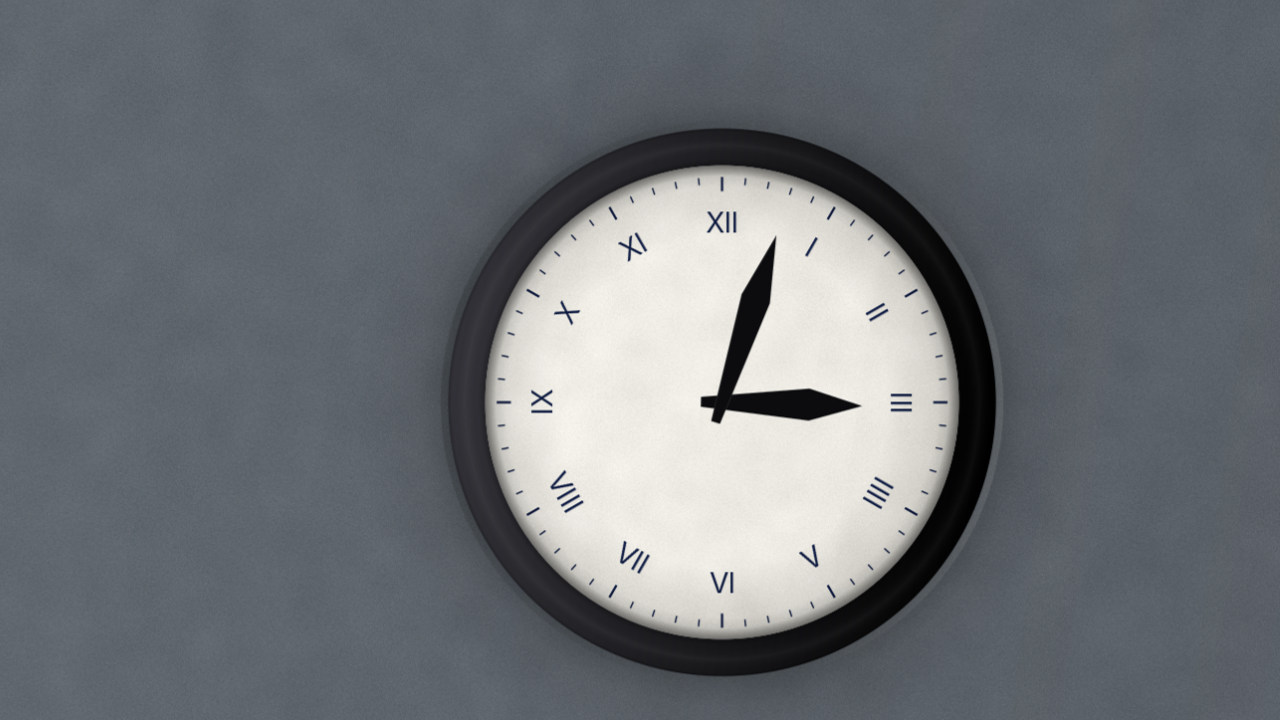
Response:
h=3 m=3
